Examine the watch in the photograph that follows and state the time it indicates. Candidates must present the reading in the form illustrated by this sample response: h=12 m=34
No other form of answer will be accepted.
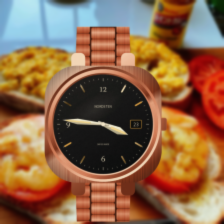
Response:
h=3 m=46
